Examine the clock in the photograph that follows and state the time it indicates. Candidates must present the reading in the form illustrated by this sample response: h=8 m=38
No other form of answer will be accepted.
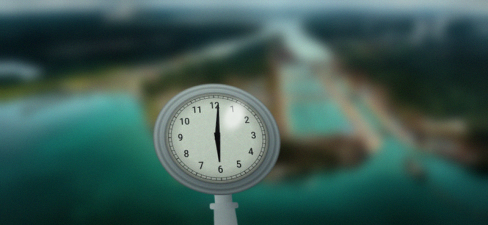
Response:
h=6 m=1
